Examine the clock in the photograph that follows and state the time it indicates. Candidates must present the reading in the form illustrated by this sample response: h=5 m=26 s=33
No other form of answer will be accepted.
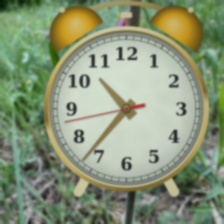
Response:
h=10 m=36 s=43
